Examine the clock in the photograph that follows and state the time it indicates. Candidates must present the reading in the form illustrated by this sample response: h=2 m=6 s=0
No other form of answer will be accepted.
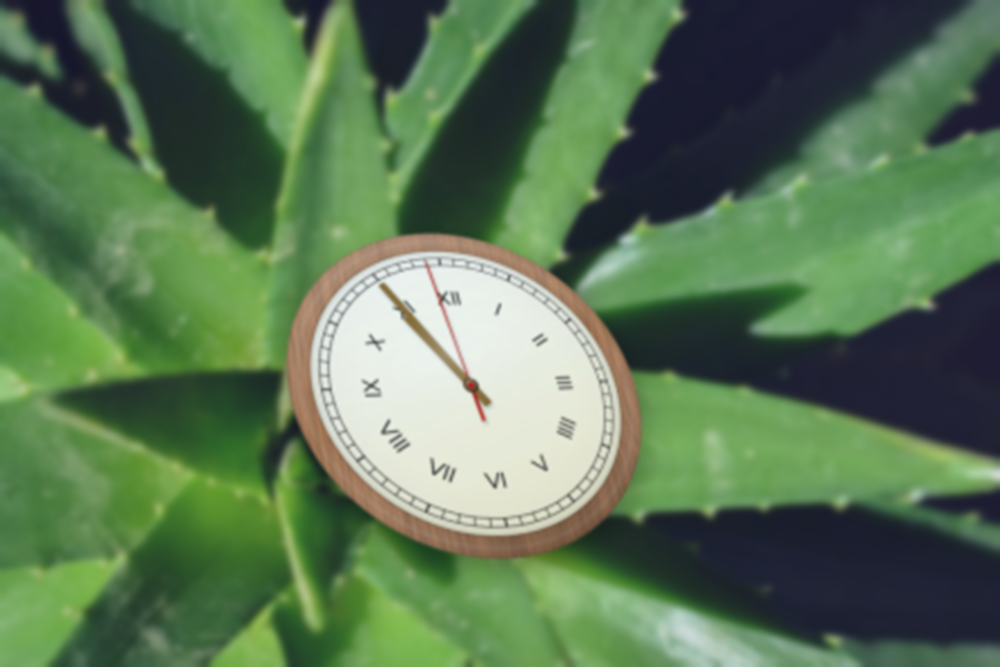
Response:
h=10 m=54 s=59
